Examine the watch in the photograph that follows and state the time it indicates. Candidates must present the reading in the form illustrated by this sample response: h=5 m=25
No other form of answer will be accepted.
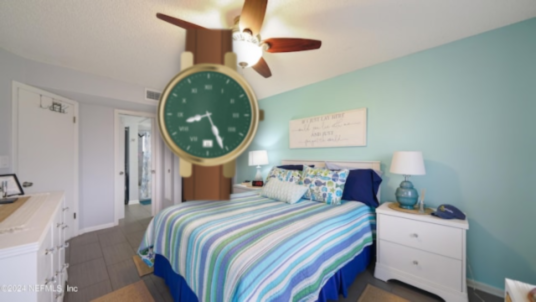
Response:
h=8 m=26
